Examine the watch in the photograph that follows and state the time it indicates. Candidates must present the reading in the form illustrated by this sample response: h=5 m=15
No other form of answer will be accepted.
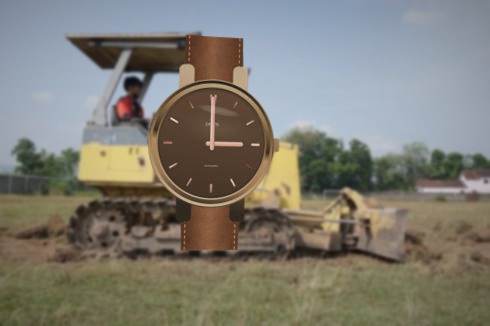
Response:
h=3 m=0
